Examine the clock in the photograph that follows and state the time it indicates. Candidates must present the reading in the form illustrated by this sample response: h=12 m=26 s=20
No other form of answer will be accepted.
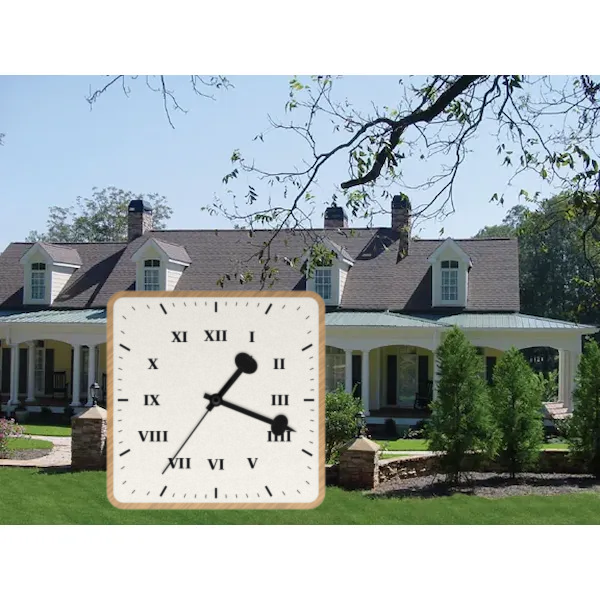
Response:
h=1 m=18 s=36
